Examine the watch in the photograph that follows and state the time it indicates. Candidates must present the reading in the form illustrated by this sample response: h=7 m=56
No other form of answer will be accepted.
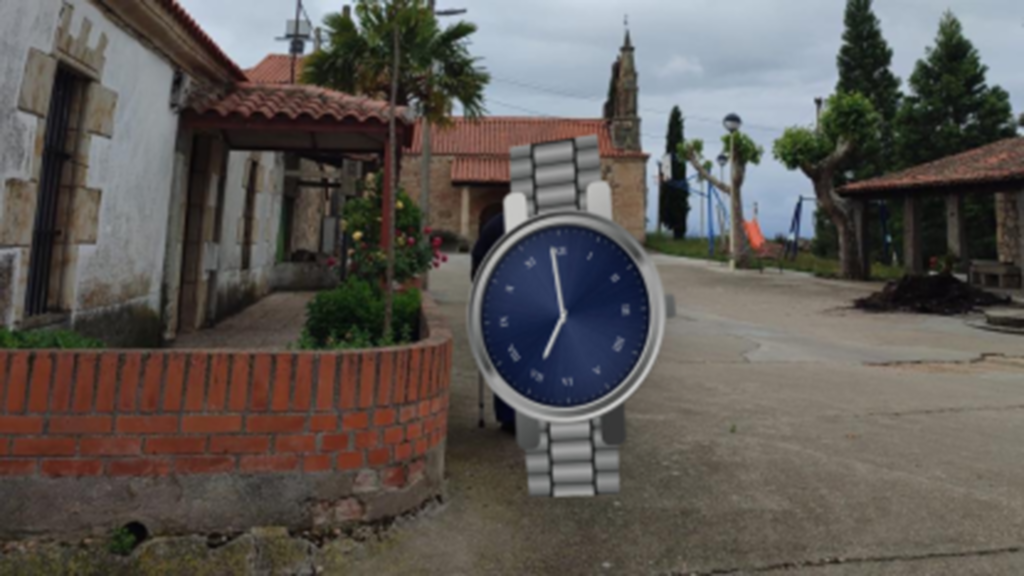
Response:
h=6 m=59
